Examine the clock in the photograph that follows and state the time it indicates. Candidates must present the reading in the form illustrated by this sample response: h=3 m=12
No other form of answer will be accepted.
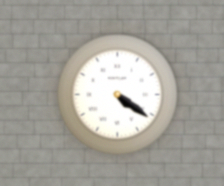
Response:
h=4 m=21
